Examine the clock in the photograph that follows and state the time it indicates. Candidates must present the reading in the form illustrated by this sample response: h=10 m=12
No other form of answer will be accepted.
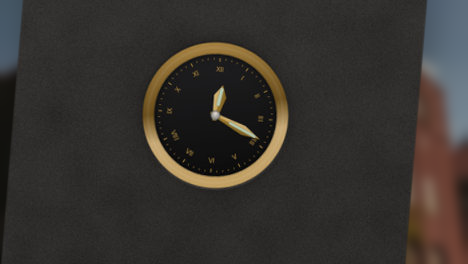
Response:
h=12 m=19
